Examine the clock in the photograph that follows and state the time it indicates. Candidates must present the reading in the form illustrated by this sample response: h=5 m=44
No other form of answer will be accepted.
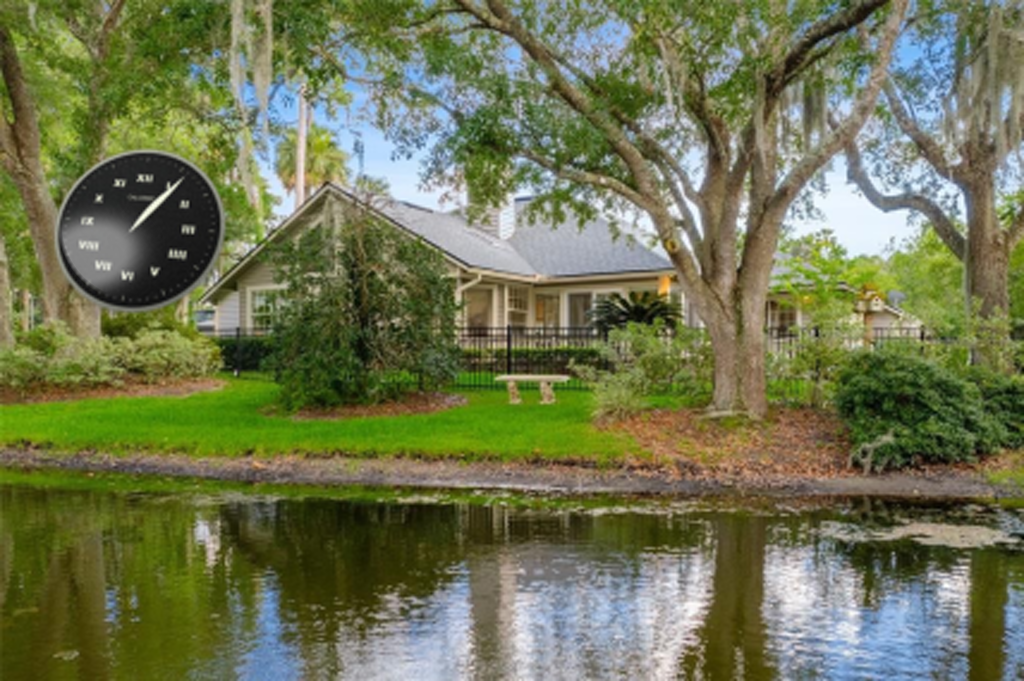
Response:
h=1 m=6
